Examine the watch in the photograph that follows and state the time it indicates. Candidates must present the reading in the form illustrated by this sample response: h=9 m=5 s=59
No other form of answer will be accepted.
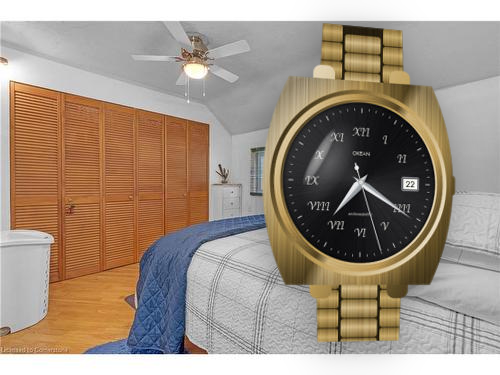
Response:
h=7 m=20 s=27
